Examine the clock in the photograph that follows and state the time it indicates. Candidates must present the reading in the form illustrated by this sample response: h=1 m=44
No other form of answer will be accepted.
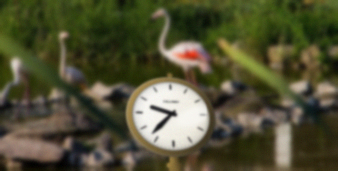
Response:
h=9 m=37
